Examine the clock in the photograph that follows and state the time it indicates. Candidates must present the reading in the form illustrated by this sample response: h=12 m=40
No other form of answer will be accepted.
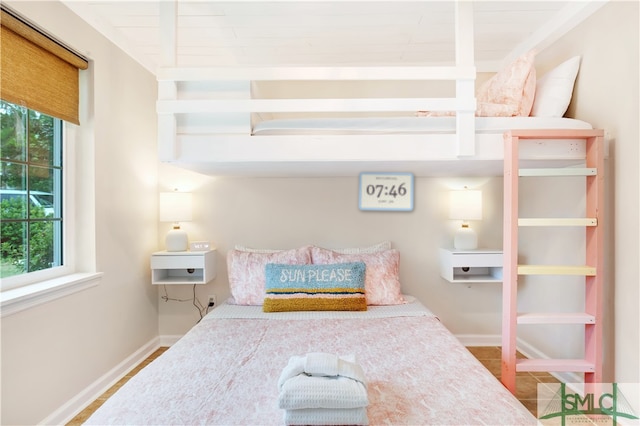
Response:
h=7 m=46
